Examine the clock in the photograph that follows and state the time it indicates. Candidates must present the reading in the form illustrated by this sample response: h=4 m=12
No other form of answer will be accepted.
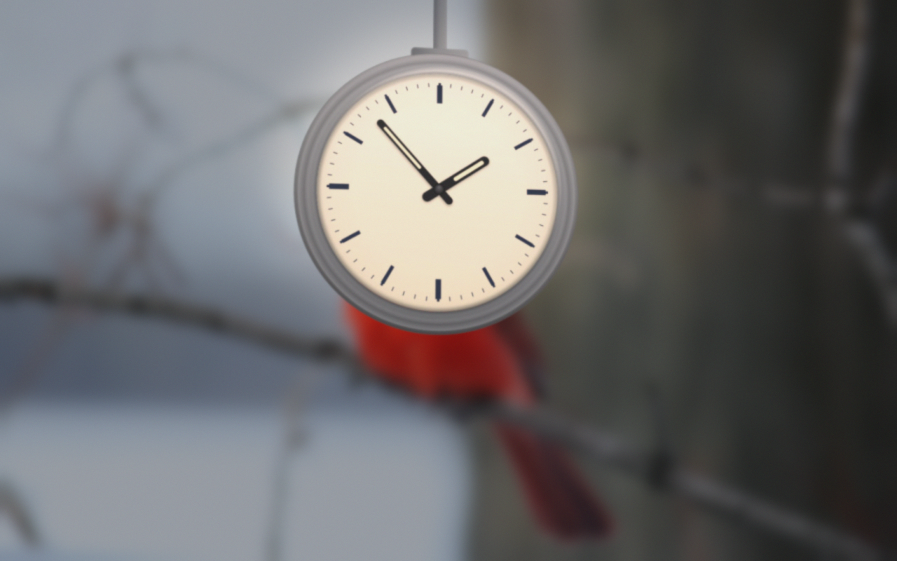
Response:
h=1 m=53
